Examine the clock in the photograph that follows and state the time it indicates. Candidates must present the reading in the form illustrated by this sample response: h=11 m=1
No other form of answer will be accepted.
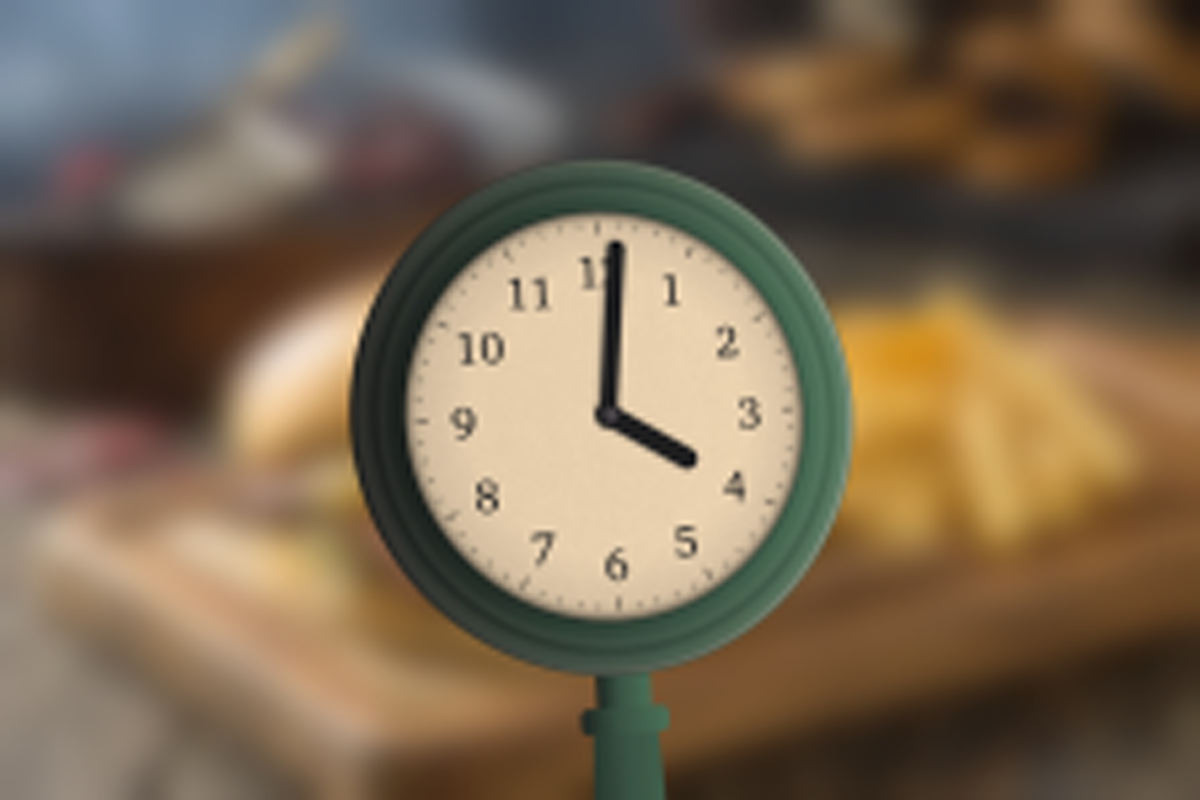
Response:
h=4 m=1
